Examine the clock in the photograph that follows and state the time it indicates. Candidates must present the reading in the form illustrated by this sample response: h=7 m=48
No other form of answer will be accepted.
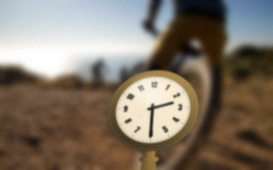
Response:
h=2 m=30
